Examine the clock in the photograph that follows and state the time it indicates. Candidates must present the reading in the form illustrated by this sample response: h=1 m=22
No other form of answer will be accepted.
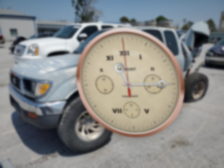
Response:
h=11 m=15
